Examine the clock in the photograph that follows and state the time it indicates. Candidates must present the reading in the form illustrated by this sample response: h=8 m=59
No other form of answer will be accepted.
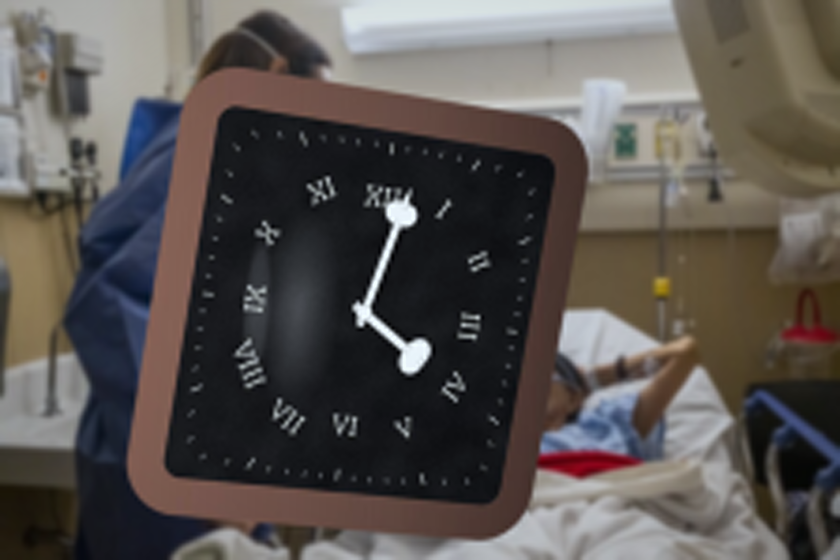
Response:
h=4 m=2
